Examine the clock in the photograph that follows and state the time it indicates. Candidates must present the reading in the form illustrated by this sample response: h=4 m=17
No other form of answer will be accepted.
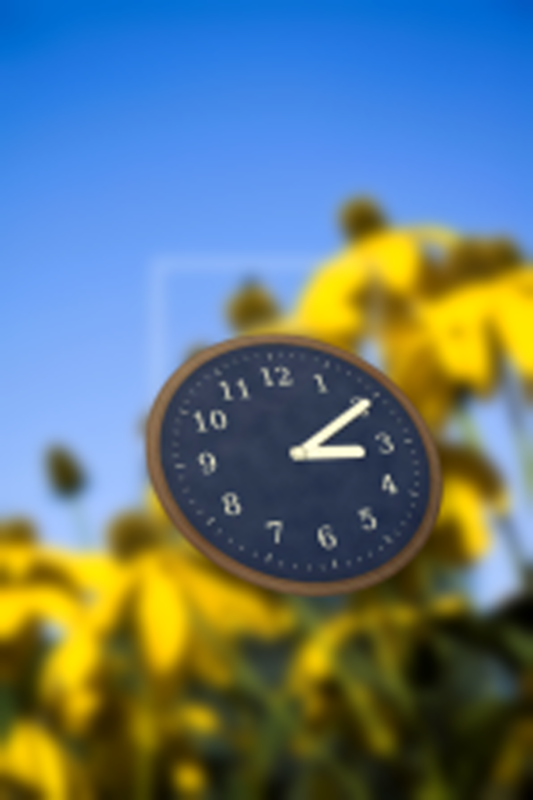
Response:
h=3 m=10
